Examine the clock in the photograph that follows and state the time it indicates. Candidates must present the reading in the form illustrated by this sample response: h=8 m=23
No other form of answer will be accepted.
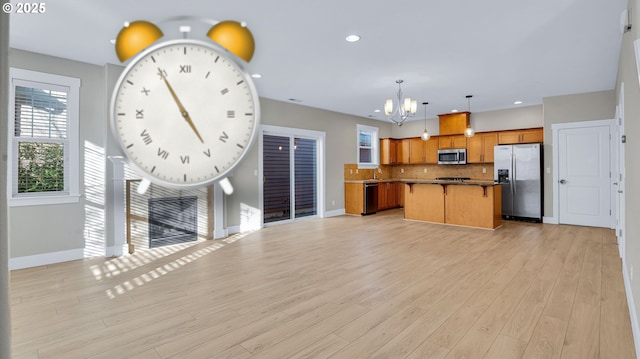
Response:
h=4 m=55
